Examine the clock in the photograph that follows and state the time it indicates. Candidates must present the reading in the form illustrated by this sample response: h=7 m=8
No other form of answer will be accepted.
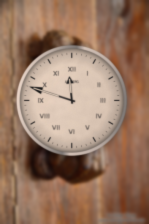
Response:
h=11 m=48
